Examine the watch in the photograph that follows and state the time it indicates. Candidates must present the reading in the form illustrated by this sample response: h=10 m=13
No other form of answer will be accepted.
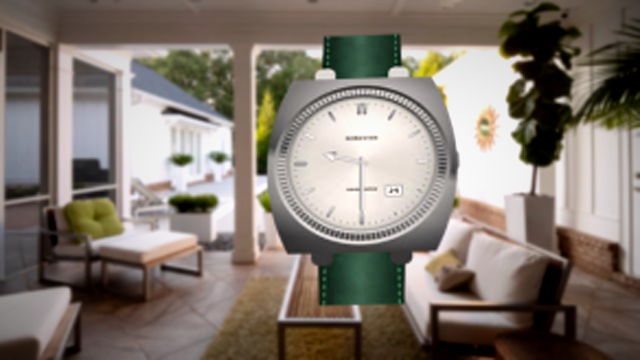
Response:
h=9 m=30
